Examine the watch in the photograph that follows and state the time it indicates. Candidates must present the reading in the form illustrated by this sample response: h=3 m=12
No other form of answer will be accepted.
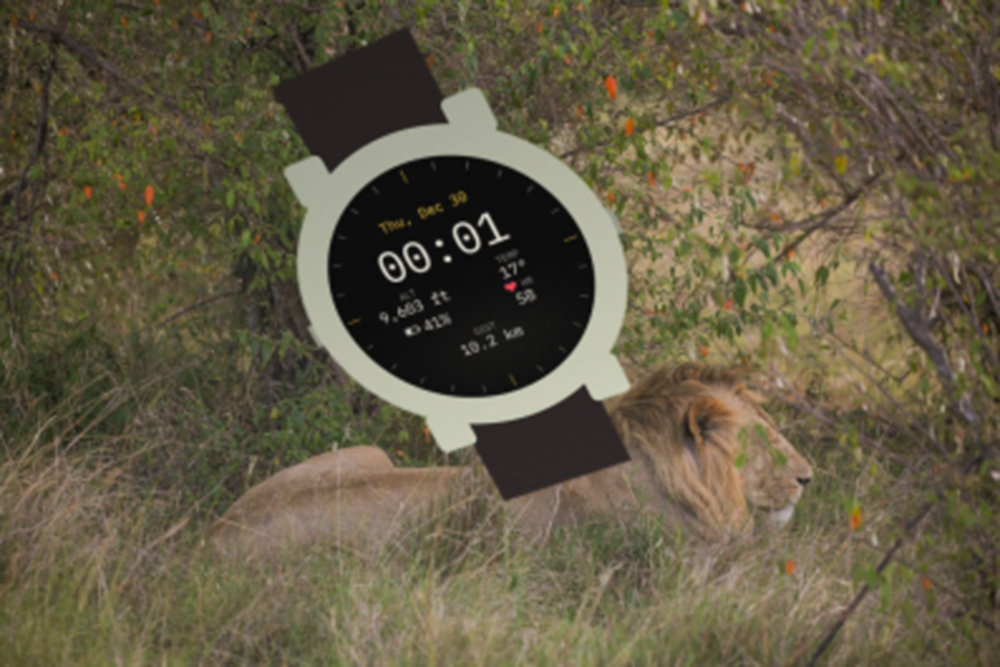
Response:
h=0 m=1
